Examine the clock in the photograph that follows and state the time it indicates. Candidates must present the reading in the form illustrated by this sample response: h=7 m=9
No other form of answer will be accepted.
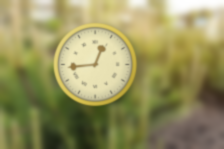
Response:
h=12 m=44
